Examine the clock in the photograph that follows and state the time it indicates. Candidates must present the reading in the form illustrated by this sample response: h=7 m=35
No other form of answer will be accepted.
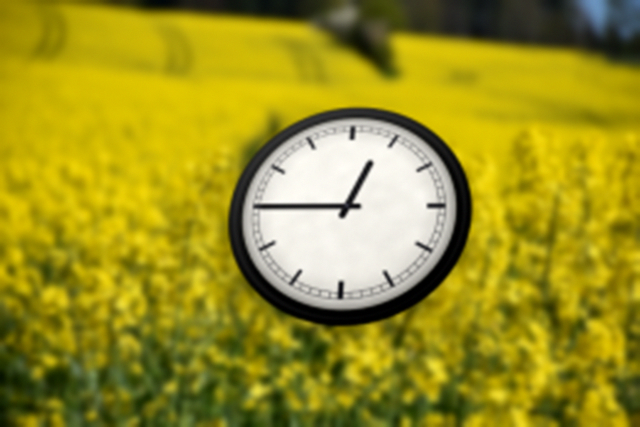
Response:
h=12 m=45
